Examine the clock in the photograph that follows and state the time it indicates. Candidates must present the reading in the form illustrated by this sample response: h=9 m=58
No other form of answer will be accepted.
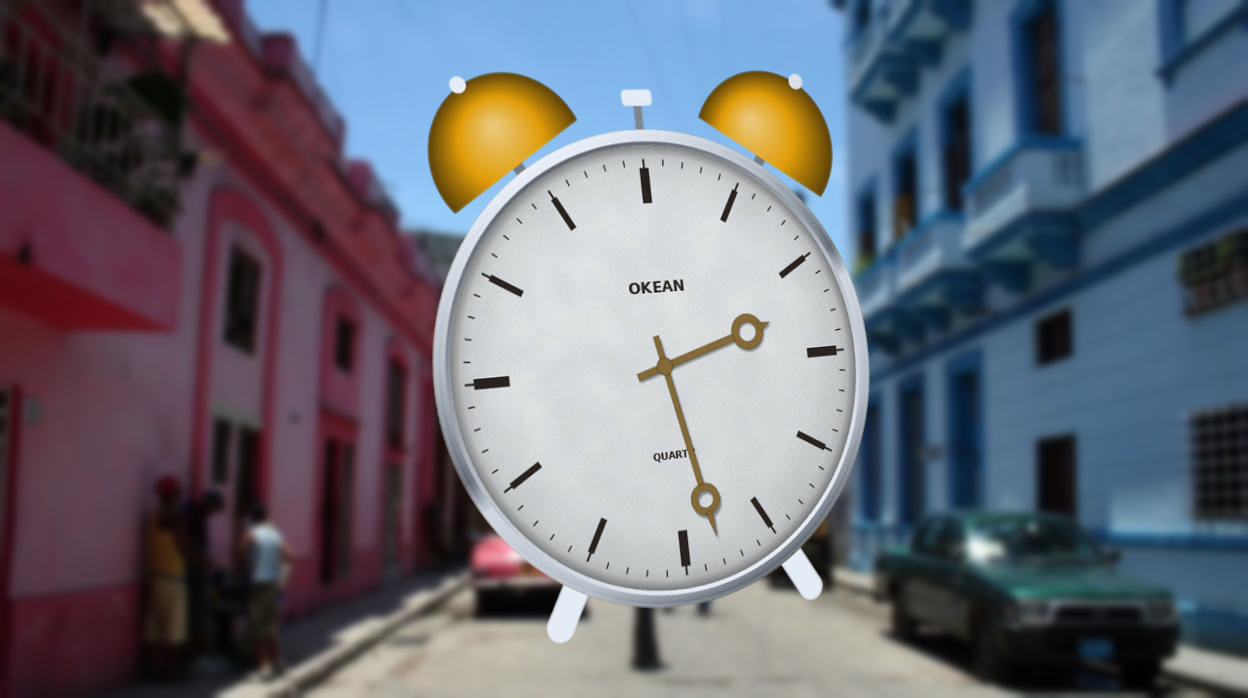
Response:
h=2 m=28
